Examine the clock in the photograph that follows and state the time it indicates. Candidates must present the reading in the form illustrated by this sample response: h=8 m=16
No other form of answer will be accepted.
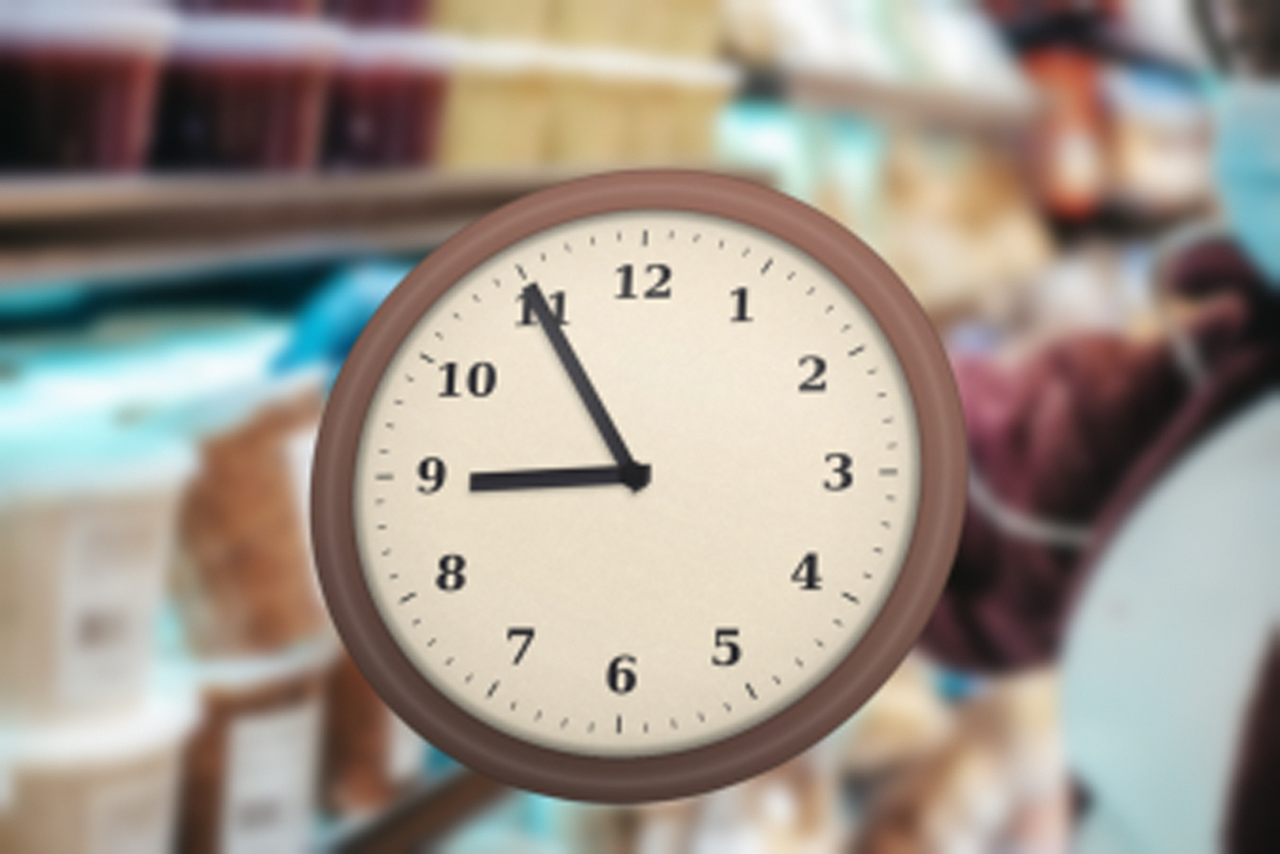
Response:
h=8 m=55
